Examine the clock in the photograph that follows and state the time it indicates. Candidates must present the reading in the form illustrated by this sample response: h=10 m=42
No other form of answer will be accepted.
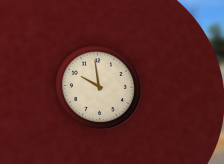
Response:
h=9 m=59
